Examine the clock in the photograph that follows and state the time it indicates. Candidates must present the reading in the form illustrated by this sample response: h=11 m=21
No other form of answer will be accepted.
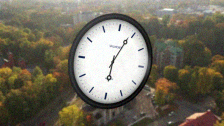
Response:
h=6 m=4
